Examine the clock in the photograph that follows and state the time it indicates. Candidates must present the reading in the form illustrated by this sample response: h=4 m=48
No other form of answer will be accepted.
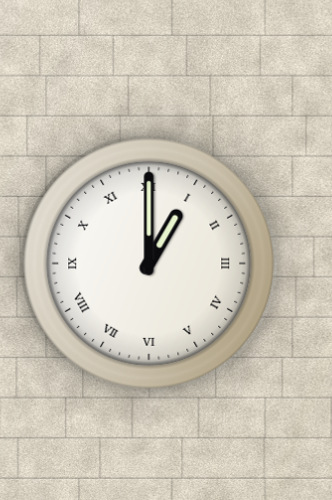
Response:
h=1 m=0
